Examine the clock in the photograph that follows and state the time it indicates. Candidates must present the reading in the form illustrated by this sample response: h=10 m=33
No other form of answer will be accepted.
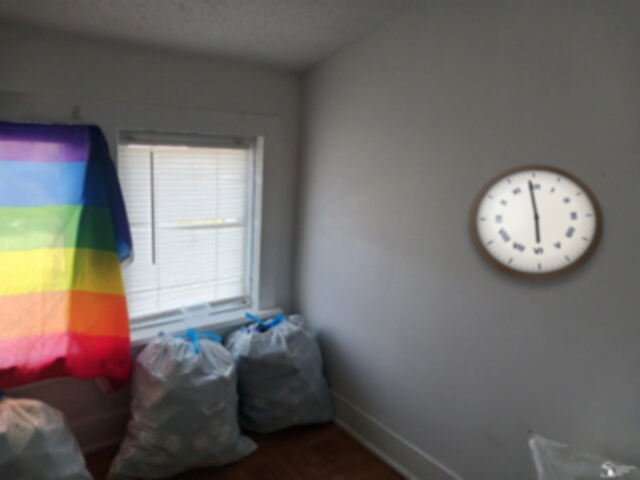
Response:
h=5 m=59
